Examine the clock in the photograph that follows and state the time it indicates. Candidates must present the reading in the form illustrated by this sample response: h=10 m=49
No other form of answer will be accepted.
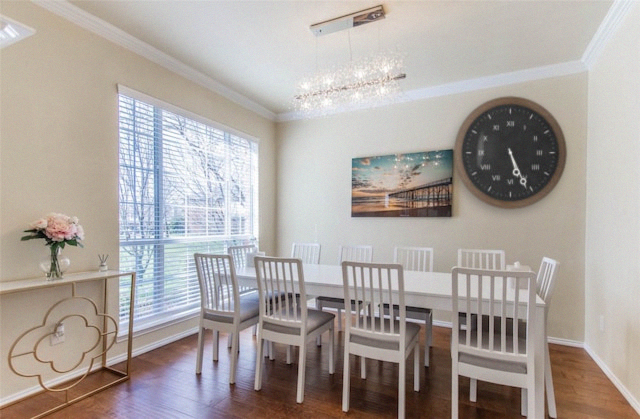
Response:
h=5 m=26
